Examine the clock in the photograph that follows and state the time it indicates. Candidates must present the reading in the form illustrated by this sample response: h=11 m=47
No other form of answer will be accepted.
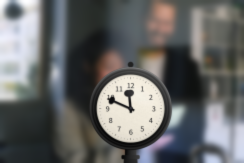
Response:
h=11 m=49
